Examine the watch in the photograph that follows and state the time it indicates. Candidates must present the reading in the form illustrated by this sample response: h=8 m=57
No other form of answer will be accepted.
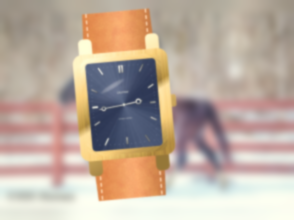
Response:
h=2 m=44
